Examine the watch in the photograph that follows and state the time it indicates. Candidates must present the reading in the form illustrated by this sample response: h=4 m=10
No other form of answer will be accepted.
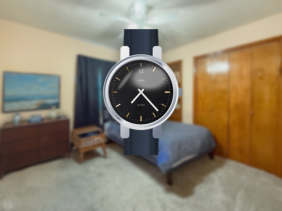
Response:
h=7 m=23
